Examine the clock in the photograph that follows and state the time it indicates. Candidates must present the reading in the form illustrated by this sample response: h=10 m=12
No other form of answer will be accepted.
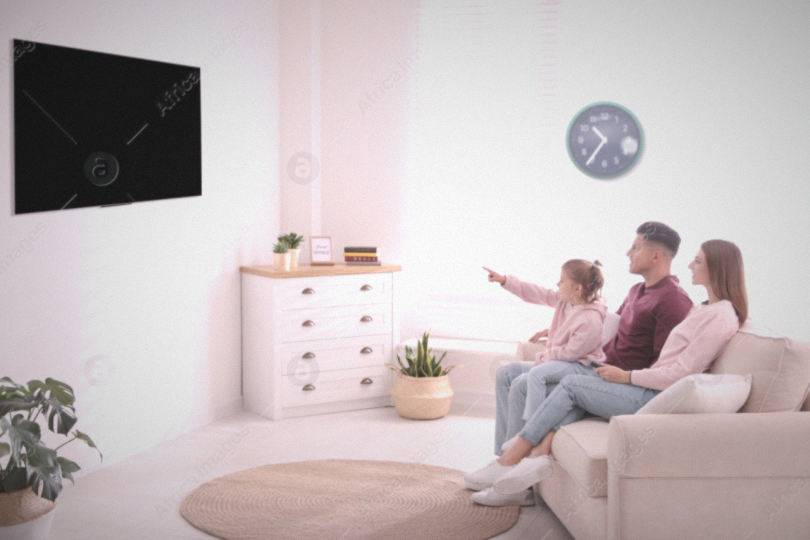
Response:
h=10 m=36
